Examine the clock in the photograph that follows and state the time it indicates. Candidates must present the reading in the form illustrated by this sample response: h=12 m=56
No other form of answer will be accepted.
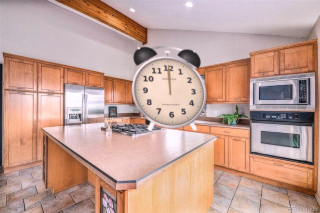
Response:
h=12 m=0
